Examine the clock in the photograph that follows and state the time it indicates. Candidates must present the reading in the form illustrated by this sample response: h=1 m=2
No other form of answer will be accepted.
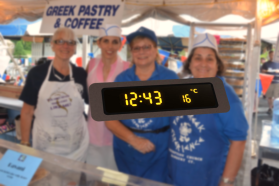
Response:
h=12 m=43
